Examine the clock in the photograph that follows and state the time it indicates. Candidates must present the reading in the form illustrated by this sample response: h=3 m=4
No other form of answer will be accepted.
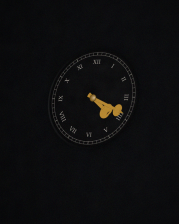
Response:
h=4 m=19
